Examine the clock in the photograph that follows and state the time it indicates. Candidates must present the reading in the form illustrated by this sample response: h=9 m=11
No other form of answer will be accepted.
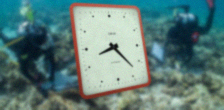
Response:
h=8 m=23
